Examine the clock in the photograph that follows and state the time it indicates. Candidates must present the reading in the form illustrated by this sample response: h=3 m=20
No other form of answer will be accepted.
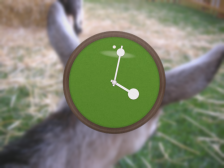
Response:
h=4 m=2
